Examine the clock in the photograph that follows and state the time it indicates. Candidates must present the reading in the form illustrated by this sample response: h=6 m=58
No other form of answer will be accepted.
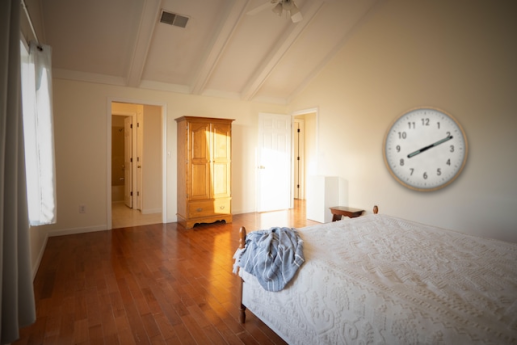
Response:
h=8 m=11
